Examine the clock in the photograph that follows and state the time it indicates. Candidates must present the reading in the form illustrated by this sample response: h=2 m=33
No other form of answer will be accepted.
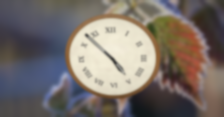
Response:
h=4 m=53
